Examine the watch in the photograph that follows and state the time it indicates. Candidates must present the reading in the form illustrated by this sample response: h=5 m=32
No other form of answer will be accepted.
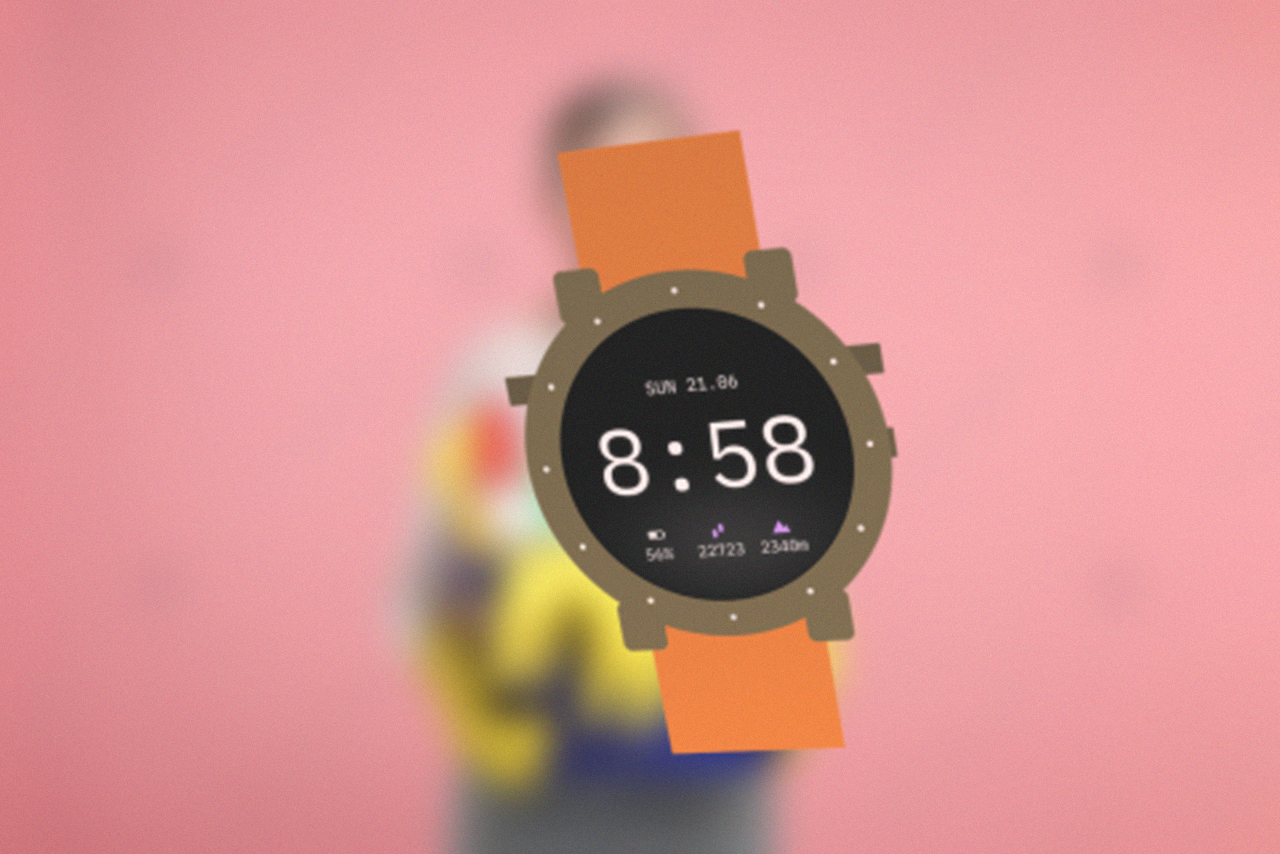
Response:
h=8 m=58
